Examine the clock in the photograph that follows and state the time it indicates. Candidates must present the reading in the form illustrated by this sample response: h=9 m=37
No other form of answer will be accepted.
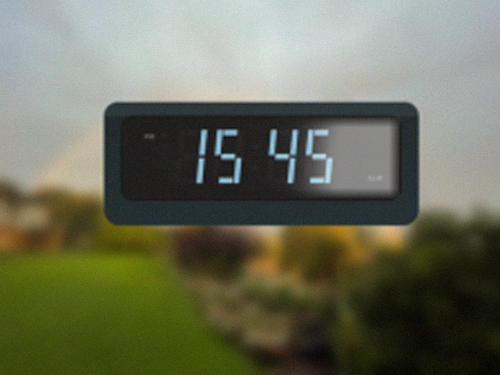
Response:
h=15 m=45
